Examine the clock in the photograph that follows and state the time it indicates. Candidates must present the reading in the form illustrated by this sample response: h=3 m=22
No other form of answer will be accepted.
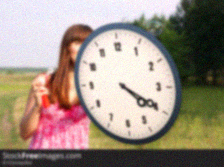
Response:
h=4 m=20
